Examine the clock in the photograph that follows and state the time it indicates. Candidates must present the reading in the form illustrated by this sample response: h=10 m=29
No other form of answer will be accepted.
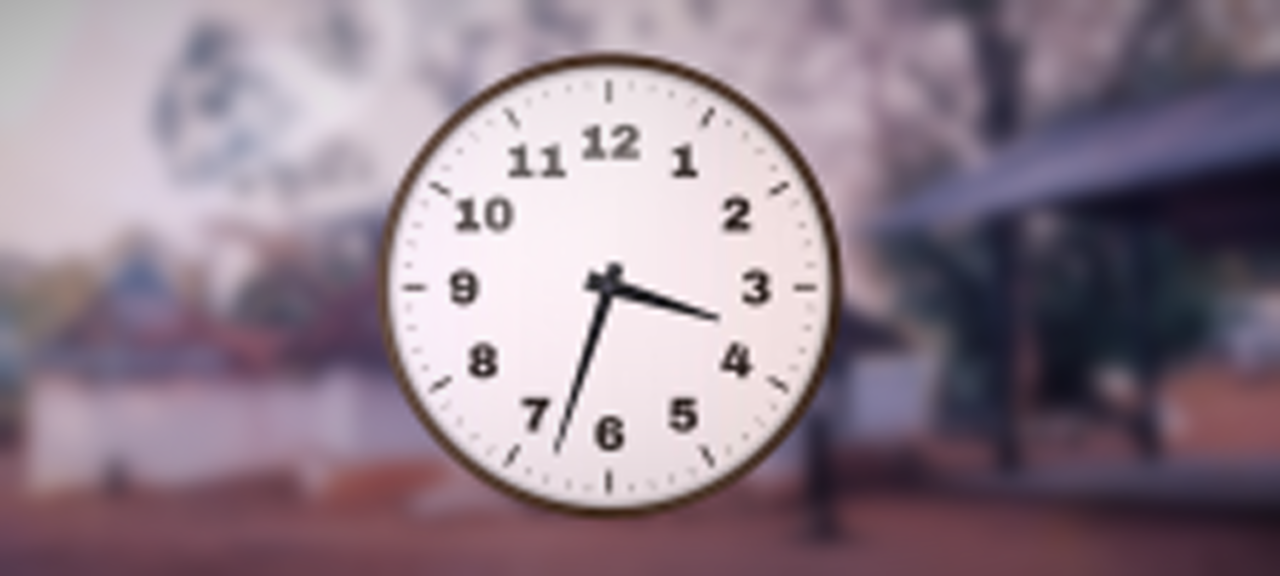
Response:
h=3 m=33
